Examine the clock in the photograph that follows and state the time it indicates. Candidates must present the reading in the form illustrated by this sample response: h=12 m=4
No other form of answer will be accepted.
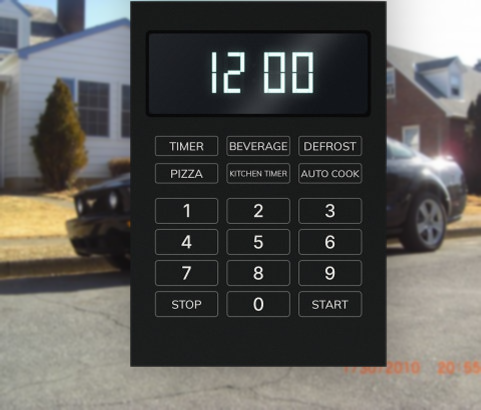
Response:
h=12 m=0
